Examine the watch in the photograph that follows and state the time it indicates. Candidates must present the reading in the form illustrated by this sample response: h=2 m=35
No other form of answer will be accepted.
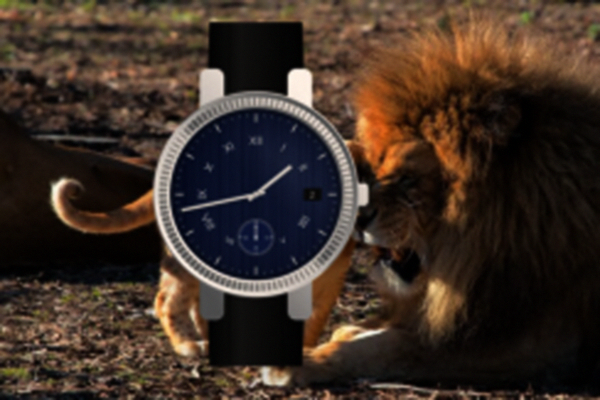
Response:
h=1 m=43
